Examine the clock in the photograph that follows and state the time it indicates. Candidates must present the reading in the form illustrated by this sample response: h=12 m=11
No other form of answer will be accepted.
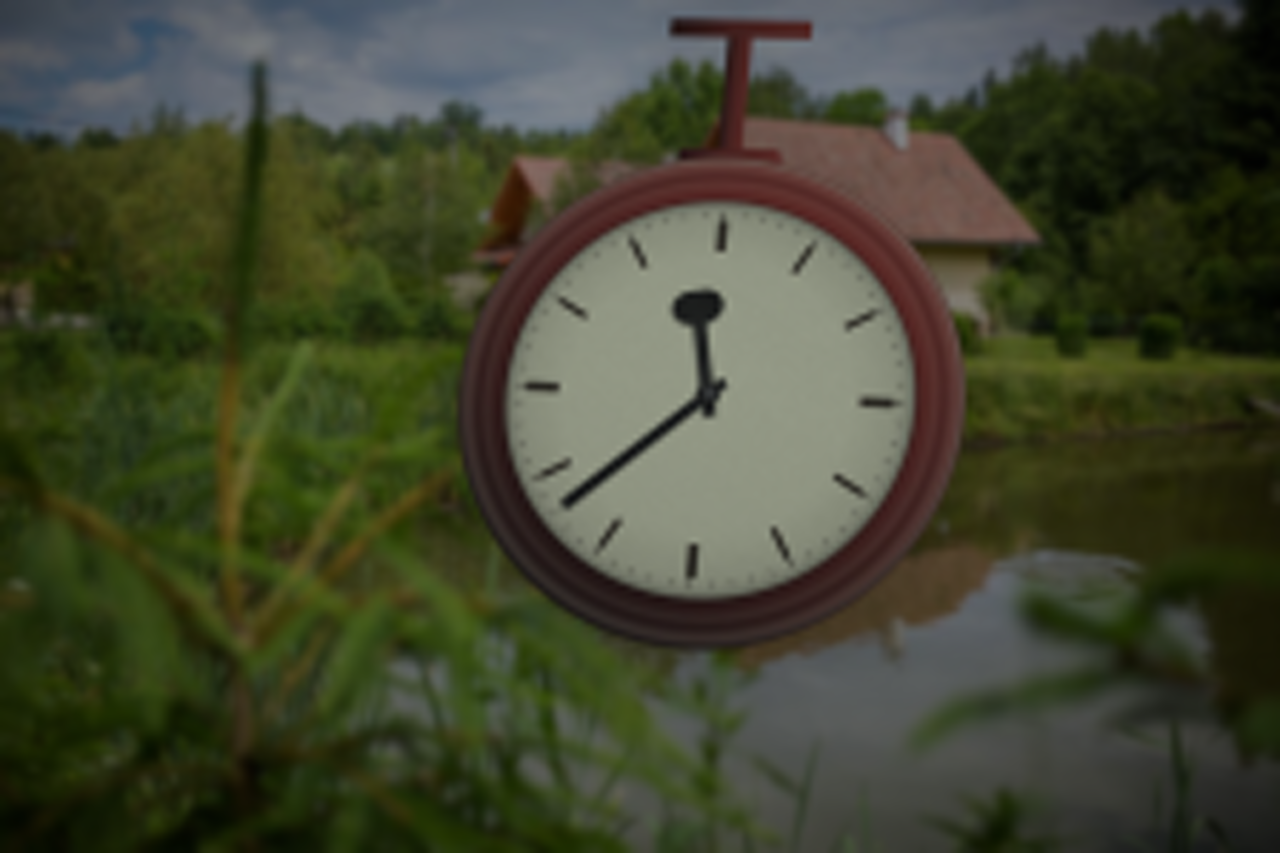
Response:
h=11 m=38
